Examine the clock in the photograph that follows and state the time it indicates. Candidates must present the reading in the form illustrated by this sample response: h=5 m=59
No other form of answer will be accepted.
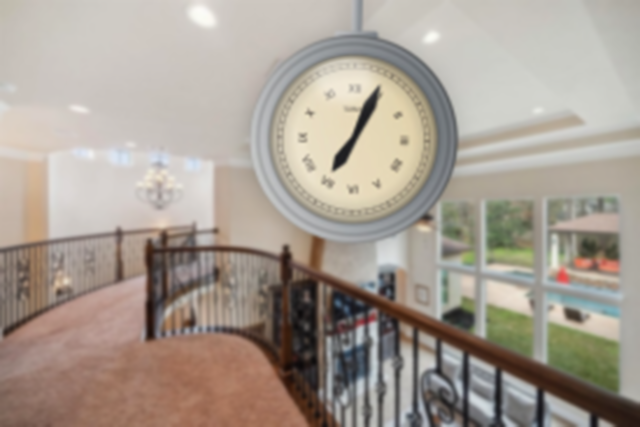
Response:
h=7 m=4
